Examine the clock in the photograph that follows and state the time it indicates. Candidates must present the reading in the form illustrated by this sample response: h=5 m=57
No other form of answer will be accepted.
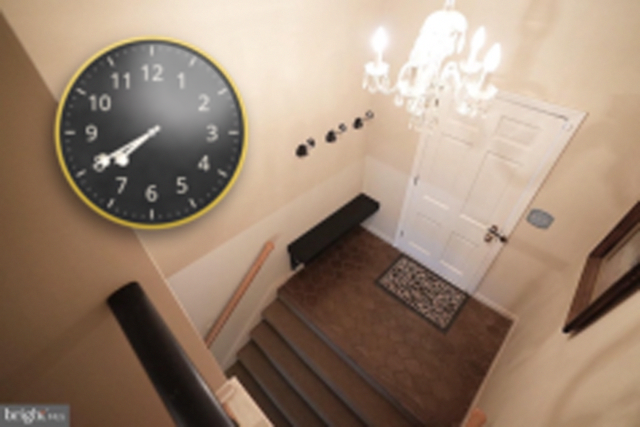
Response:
h=7 m=40
